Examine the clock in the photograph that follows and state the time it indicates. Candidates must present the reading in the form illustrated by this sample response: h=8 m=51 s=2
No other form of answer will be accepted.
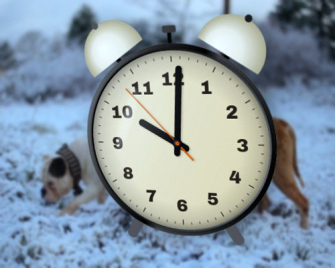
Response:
h=10 m=0 s=53
